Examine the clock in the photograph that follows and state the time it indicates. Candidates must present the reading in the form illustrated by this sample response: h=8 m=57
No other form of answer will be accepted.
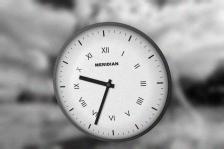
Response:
h=9 m=34
